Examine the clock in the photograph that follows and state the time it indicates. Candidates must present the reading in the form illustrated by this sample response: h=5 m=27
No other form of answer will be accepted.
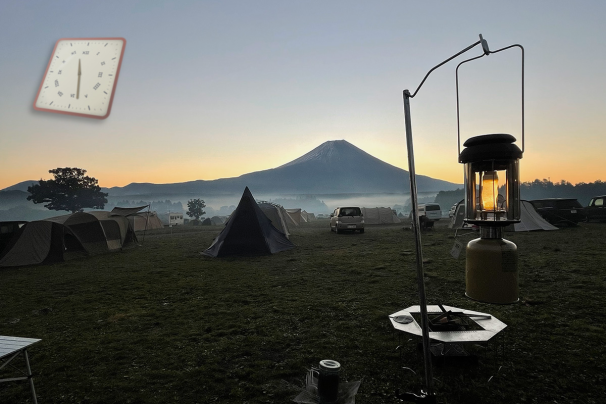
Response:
h=11 m=28
